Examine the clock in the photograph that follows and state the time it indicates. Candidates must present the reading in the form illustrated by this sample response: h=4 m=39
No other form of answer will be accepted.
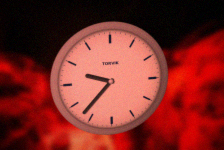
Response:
h=9 m=37
